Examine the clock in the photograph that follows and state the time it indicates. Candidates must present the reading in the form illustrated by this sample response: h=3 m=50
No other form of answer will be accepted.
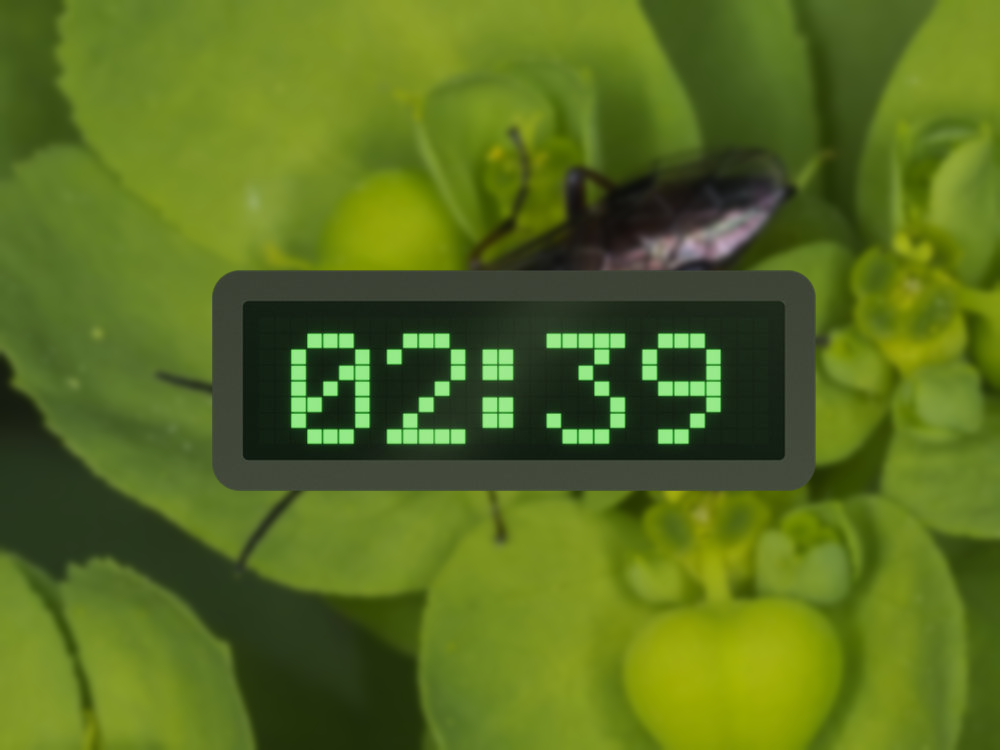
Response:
h=2 m=39
